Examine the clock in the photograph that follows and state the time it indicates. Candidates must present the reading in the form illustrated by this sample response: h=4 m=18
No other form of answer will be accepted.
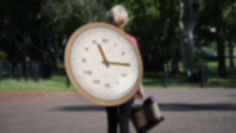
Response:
h=11 m=15
